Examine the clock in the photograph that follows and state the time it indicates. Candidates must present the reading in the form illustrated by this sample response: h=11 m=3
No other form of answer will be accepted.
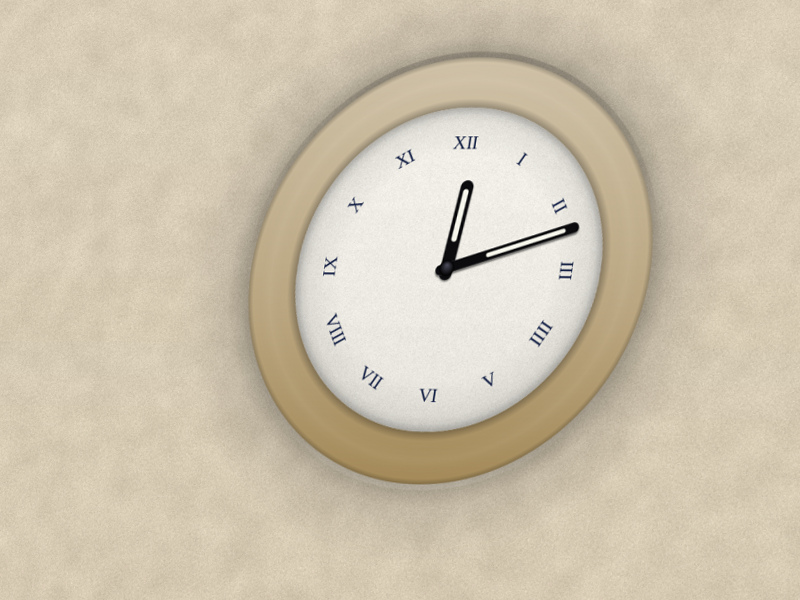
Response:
h=12 m=12
